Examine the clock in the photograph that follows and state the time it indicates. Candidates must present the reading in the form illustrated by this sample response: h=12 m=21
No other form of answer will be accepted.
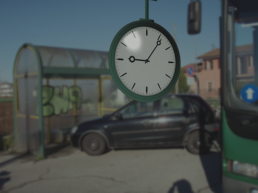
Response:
h=9 m=6
